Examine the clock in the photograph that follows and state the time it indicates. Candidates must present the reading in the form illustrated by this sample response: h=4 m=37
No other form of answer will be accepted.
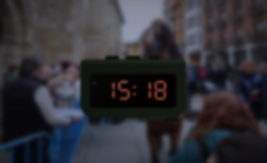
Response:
h=15 m=18
